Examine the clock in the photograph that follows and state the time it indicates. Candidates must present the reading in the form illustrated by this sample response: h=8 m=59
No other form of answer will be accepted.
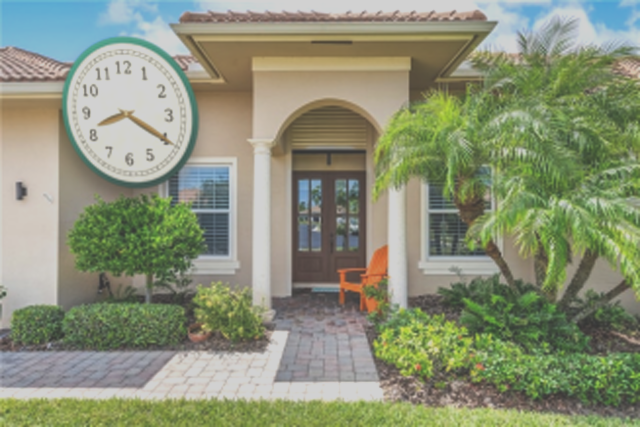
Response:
h=8 m=20
